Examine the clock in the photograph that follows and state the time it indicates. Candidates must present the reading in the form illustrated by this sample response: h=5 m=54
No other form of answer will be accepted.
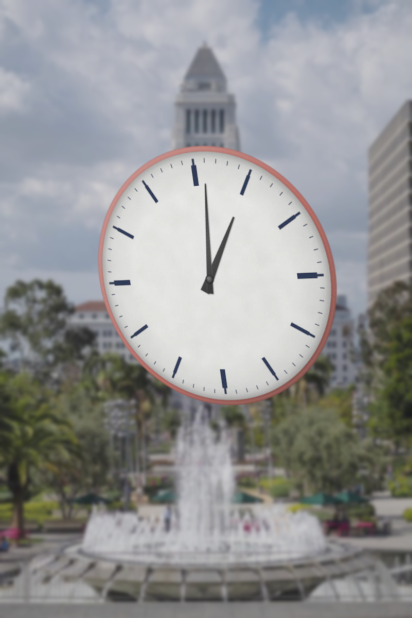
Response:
h=1 m=1
